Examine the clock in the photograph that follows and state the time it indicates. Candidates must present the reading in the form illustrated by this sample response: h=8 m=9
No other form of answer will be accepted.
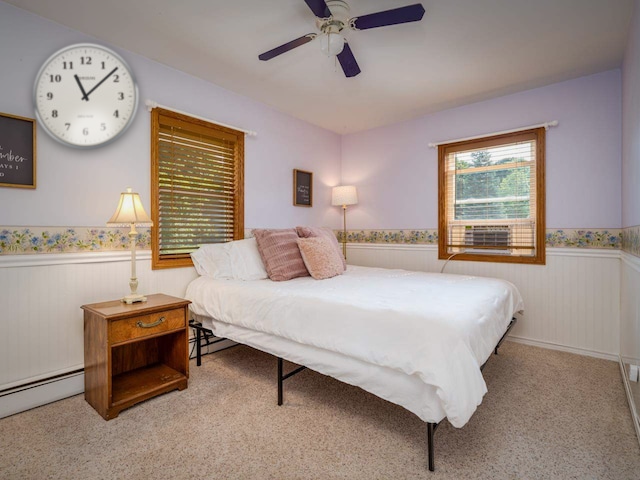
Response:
h=11 m=8
